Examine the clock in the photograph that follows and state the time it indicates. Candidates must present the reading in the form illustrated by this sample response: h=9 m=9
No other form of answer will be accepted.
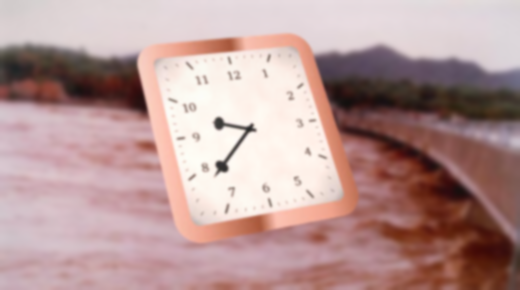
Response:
h=9 m=38
